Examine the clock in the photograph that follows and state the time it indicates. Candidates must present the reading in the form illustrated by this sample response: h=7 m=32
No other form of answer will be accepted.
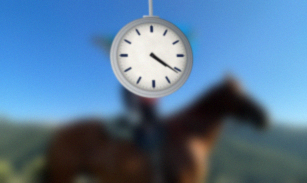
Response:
h=4 m=21
